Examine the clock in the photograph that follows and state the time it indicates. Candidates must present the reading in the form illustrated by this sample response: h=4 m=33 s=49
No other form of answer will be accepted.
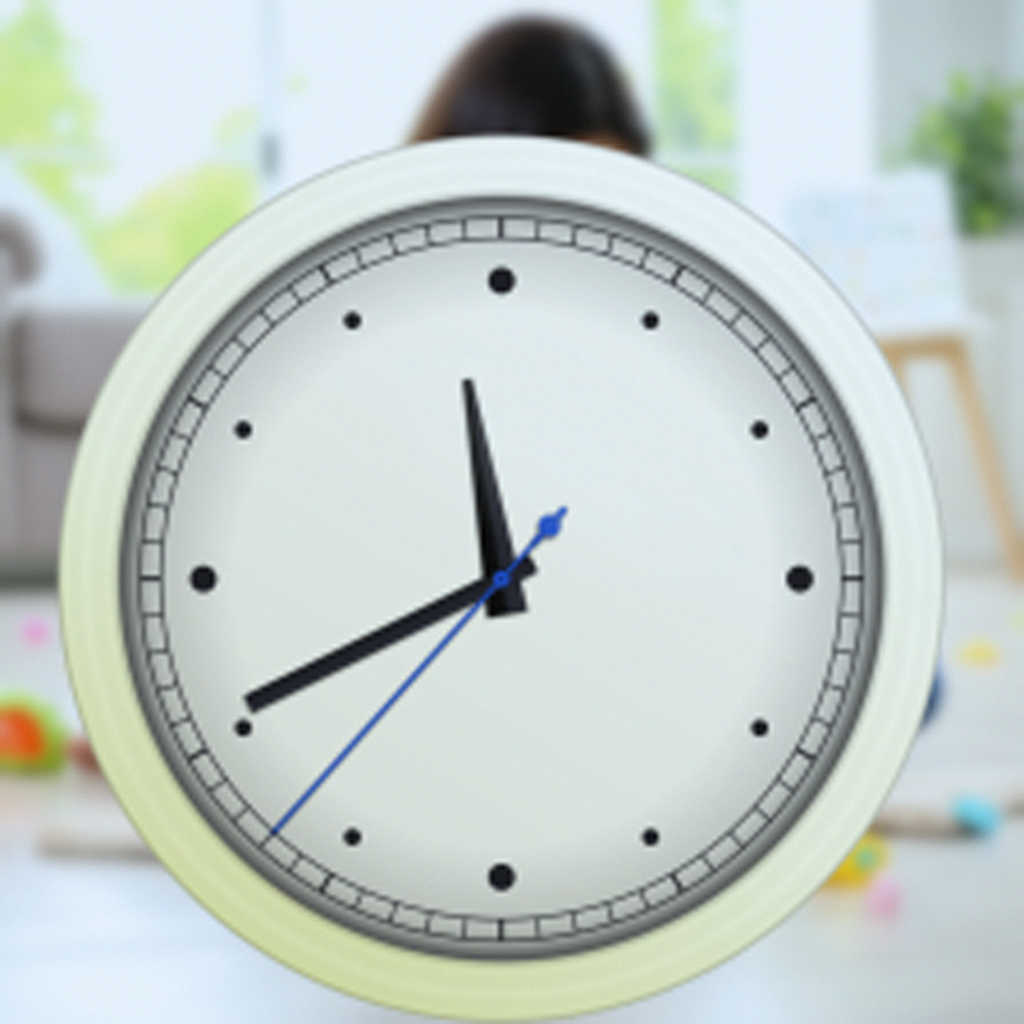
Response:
h=11 m=40 s=37
